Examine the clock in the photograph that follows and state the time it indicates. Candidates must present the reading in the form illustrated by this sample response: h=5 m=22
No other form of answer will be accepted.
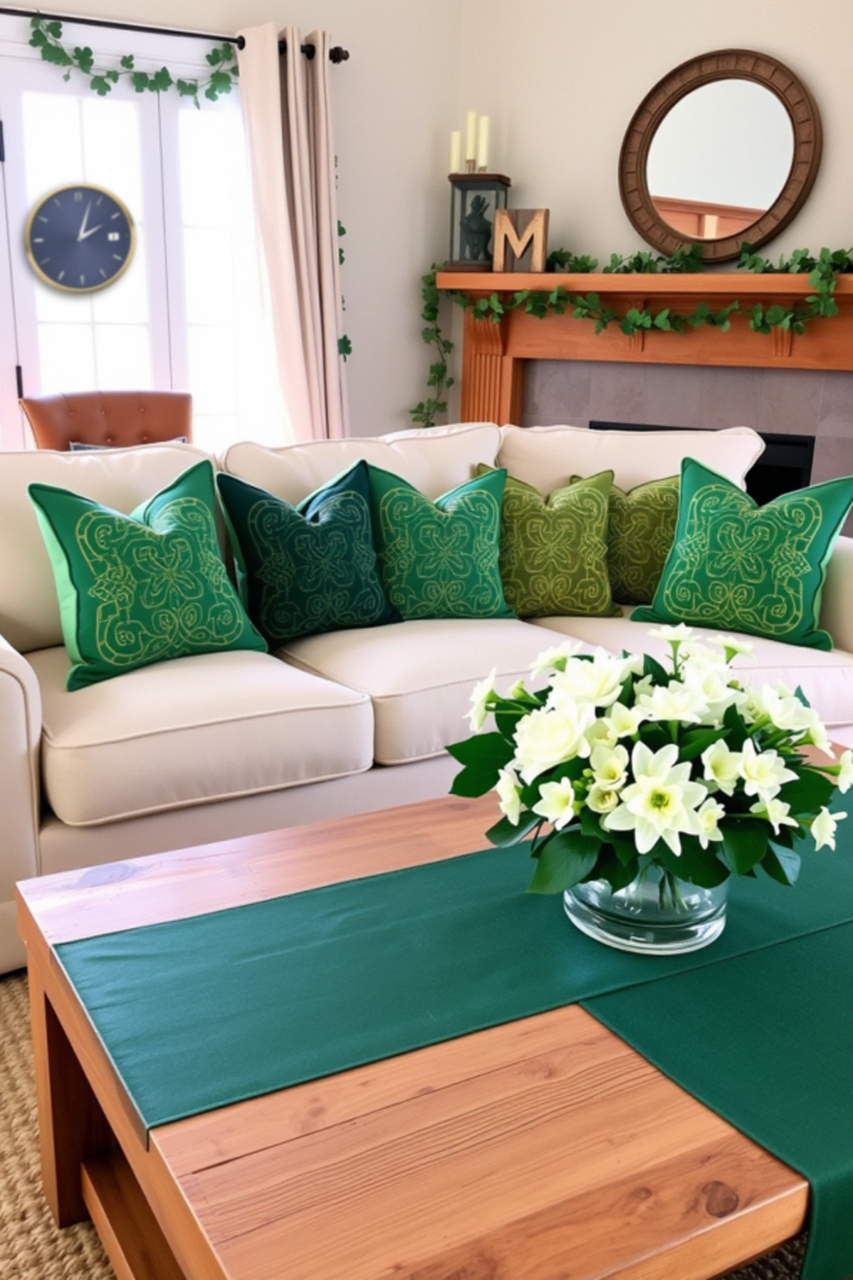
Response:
h=2 m=3
